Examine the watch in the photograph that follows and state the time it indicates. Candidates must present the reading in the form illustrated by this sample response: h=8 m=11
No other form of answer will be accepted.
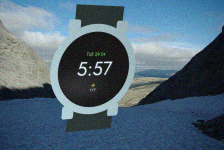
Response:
h=5 m=57
